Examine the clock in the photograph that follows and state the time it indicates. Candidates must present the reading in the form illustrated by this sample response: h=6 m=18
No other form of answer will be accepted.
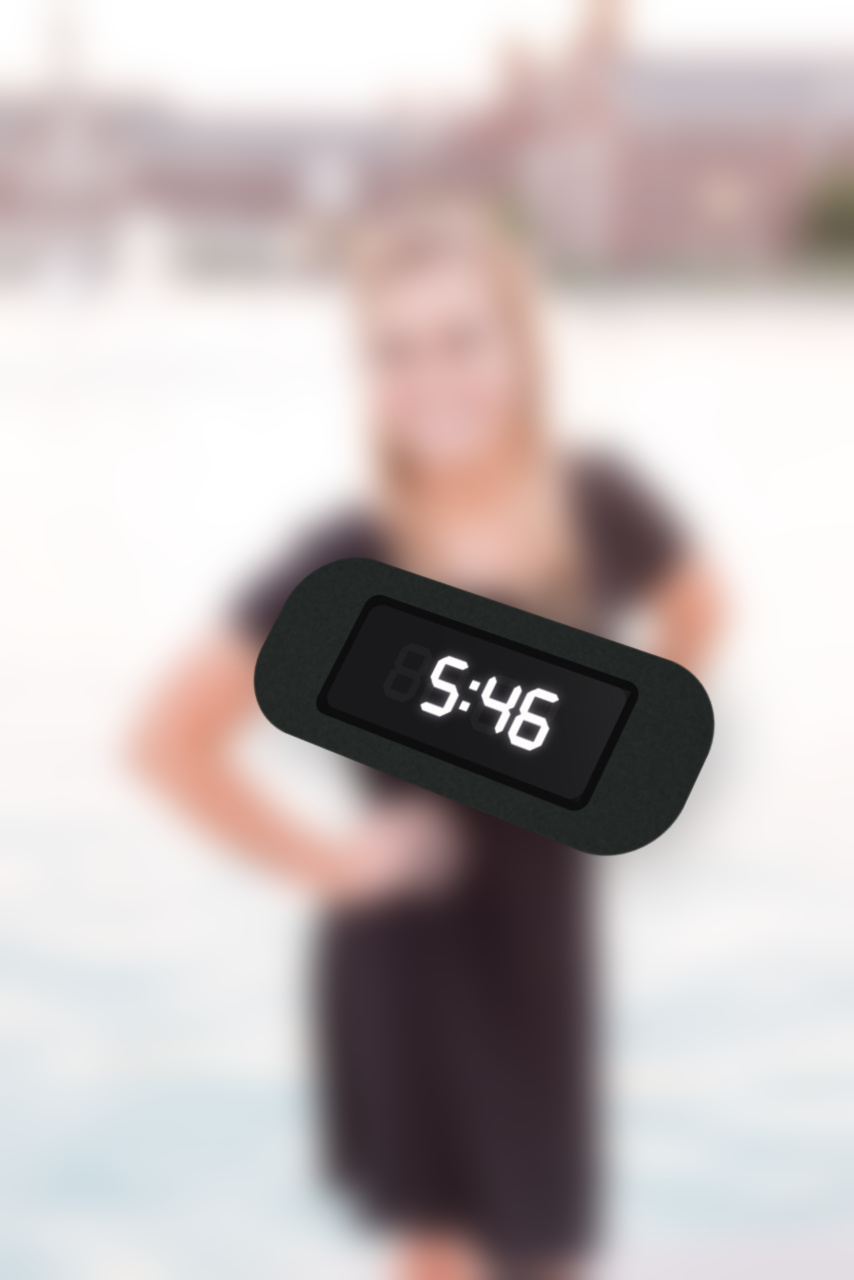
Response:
h=5 m=46
